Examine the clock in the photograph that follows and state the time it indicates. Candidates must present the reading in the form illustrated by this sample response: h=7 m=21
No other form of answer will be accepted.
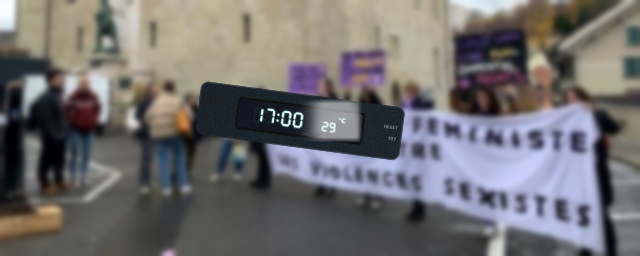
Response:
h=17 m=0
